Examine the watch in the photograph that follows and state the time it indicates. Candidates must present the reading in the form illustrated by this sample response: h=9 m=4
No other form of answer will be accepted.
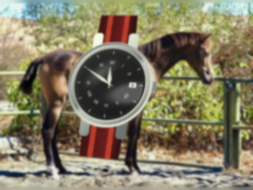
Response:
h=11 m=50
